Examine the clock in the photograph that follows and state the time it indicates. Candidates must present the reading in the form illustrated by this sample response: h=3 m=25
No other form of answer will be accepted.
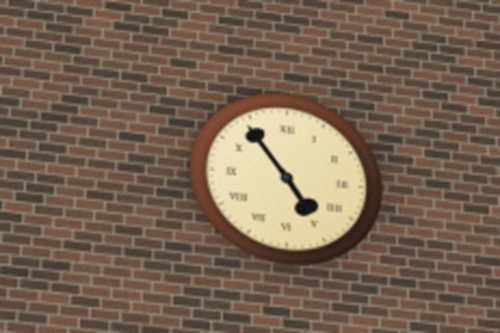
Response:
h=4 m=54
